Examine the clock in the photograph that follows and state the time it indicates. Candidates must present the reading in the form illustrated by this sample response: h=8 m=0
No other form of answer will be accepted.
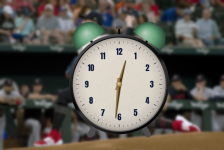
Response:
h=12 m=31
